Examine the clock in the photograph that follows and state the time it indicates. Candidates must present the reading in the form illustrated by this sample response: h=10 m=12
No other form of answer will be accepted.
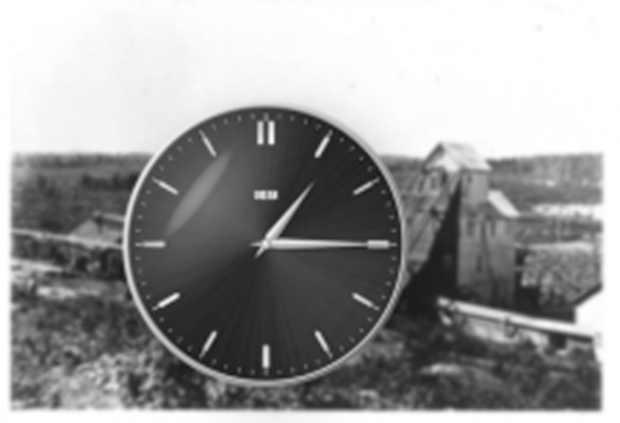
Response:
h=1 m=15
